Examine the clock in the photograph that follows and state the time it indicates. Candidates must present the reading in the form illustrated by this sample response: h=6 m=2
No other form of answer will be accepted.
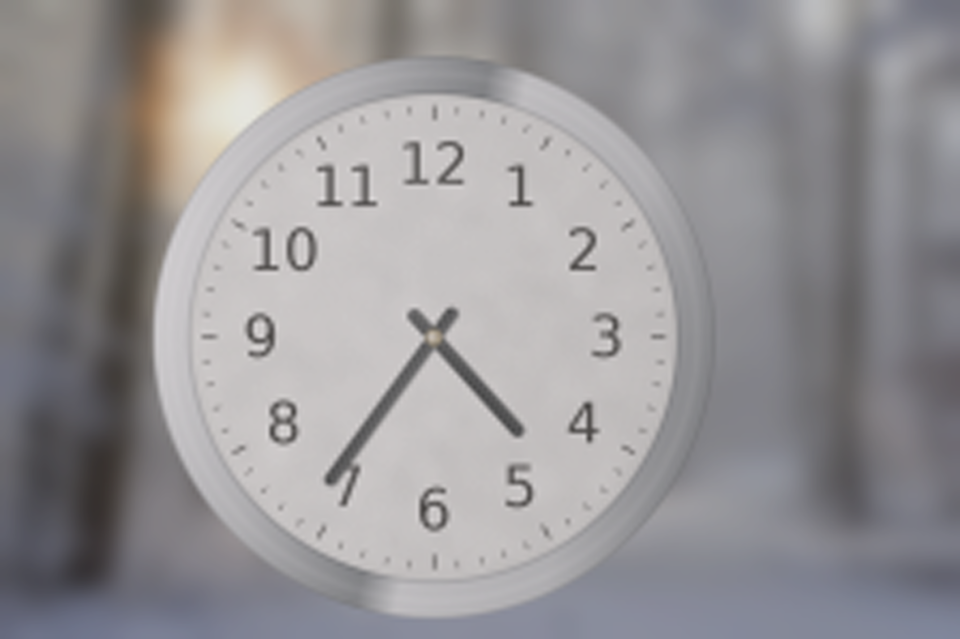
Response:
h=4 m=36
